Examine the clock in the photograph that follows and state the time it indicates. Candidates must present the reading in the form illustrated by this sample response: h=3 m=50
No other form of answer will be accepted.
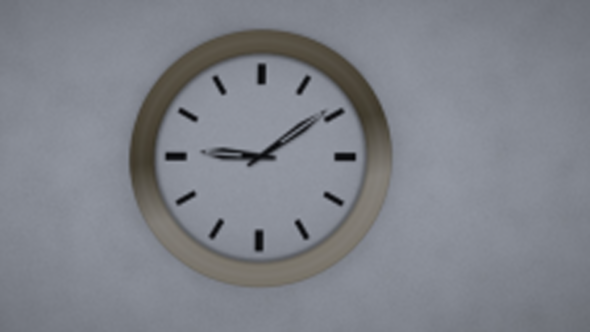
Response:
h=9 m=9
